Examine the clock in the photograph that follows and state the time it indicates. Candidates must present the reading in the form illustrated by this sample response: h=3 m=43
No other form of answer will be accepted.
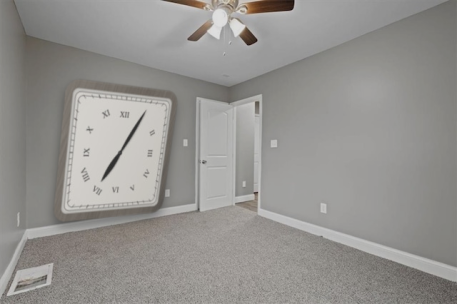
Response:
h=7 m=5
